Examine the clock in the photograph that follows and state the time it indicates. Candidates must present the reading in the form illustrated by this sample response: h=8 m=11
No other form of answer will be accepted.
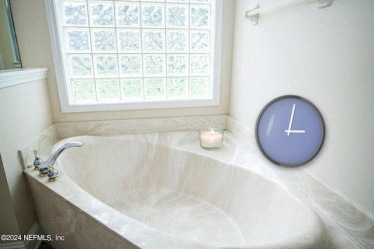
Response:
h=3 m=2
